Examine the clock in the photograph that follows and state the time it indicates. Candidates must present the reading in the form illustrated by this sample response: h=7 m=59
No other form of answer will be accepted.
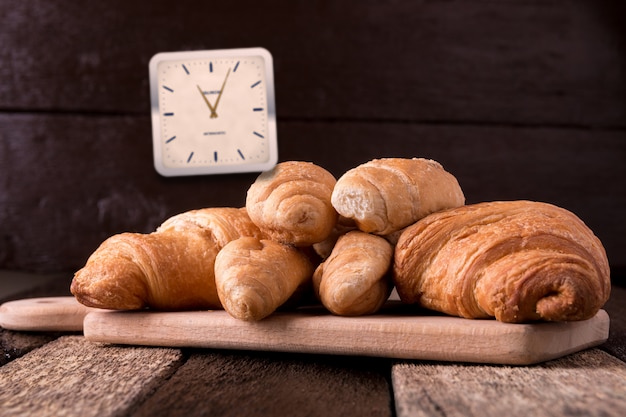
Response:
h=11 m=4
